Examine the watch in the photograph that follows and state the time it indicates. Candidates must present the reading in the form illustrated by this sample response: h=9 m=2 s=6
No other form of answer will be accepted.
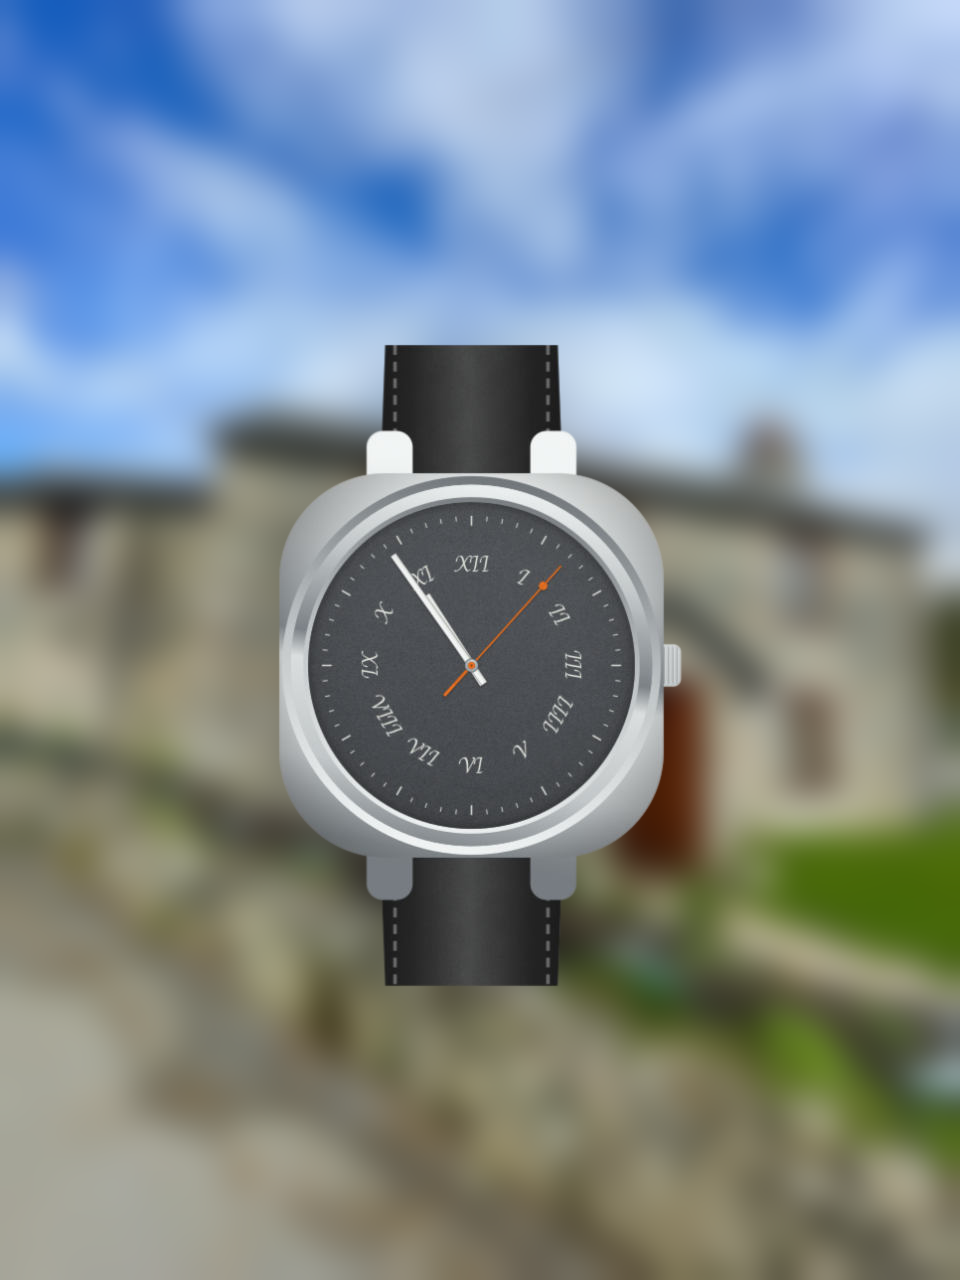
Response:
h=10 m=54 s=7
